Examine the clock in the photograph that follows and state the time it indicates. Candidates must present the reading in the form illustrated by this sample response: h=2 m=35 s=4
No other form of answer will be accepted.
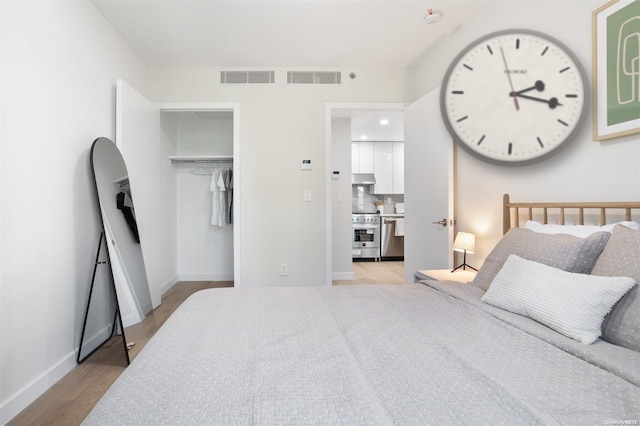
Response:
h=2 m=16 s=57
